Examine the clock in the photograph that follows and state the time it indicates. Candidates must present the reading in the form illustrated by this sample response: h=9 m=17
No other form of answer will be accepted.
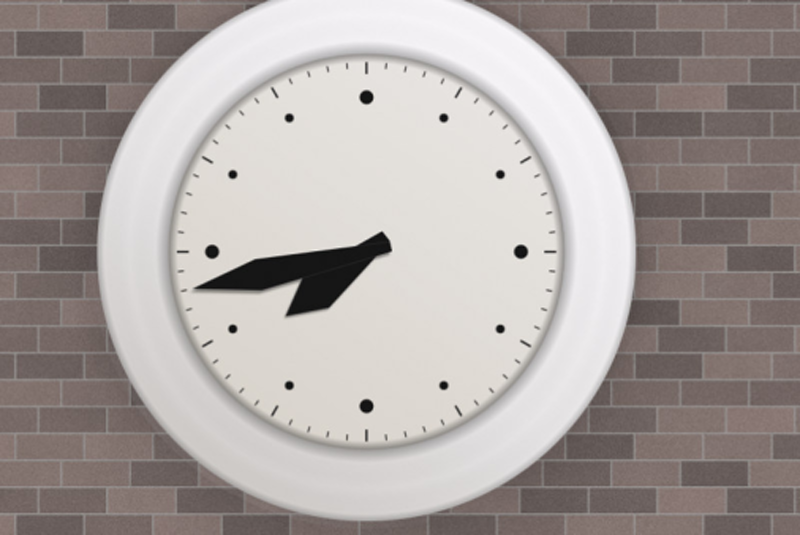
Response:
h=7 m=43
